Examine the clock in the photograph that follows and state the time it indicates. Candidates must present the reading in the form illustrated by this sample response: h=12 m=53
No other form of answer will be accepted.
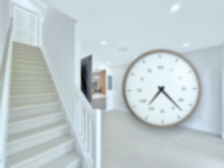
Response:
h=7 m=23
